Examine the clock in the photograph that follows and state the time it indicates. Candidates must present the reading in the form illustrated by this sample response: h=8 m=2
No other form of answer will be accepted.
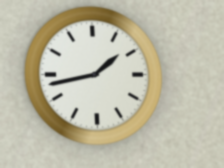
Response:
h=1 m=43
